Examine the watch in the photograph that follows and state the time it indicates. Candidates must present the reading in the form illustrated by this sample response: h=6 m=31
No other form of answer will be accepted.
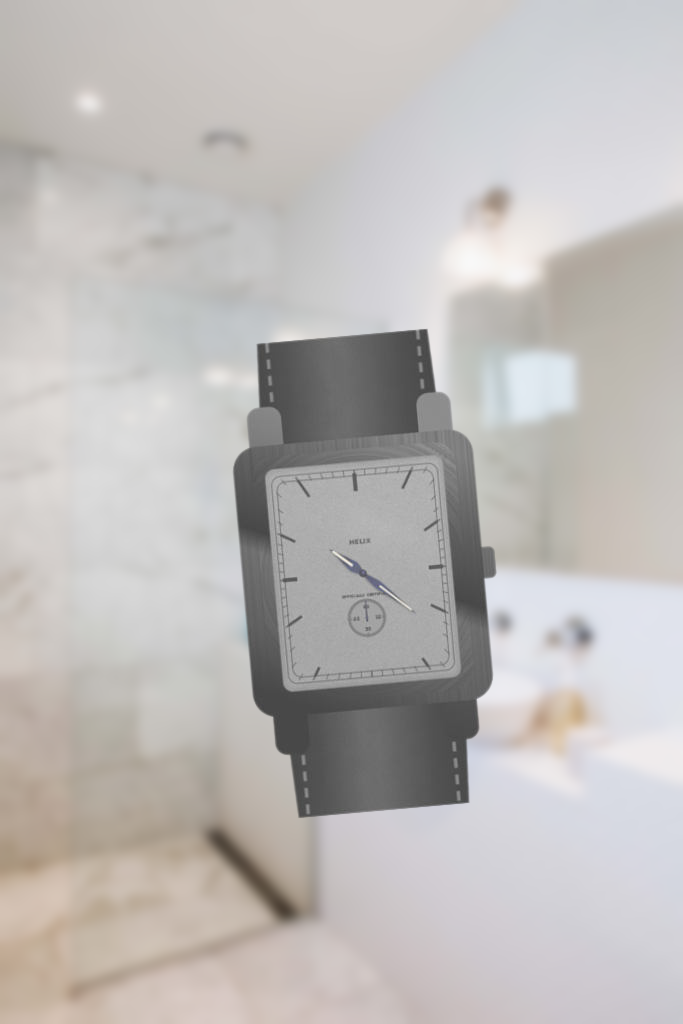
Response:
h=10 m=22
